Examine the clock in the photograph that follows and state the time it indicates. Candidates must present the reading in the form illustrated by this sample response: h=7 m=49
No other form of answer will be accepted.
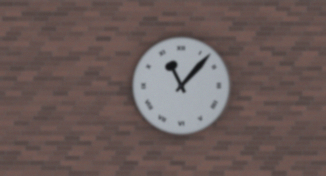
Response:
h=11 m=7
